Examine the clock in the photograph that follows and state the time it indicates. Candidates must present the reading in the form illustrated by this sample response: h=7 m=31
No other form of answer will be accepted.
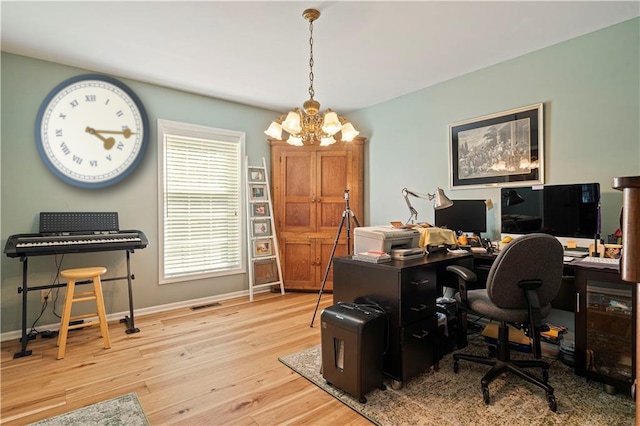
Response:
h=4 m=16
